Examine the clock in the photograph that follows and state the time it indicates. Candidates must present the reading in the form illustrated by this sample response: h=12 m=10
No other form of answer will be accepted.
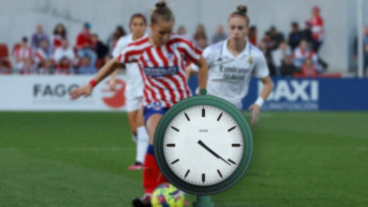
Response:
h=4 m=21
